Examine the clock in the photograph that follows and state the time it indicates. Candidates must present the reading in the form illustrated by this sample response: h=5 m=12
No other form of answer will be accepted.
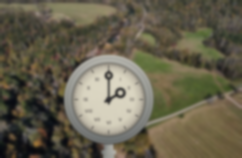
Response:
h=2 m=0
